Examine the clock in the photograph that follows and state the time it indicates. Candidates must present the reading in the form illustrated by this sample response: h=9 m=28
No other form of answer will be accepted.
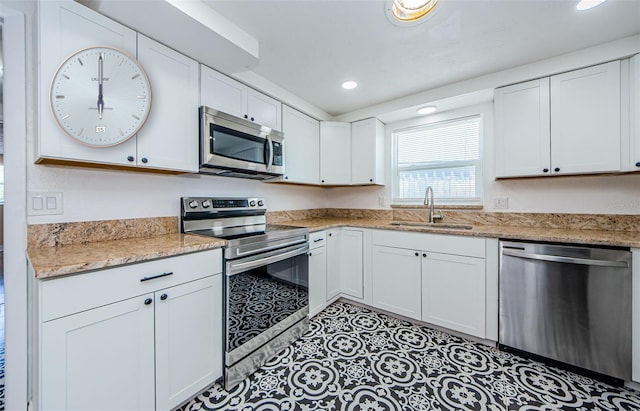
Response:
h=6 m=0
